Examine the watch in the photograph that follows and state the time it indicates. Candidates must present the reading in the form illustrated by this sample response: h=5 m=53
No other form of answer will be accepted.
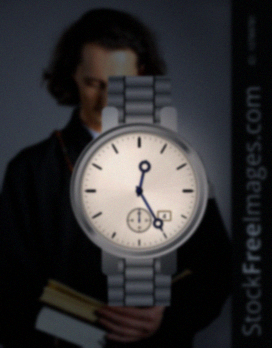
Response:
h=12 m=25
